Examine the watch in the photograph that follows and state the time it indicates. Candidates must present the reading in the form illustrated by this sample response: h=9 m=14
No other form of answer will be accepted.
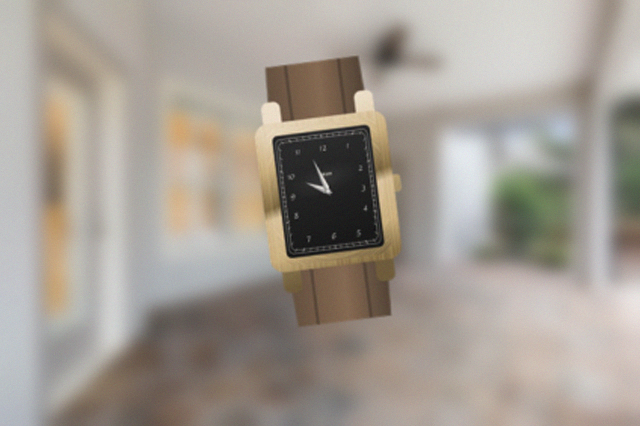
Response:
h=9 m=57
